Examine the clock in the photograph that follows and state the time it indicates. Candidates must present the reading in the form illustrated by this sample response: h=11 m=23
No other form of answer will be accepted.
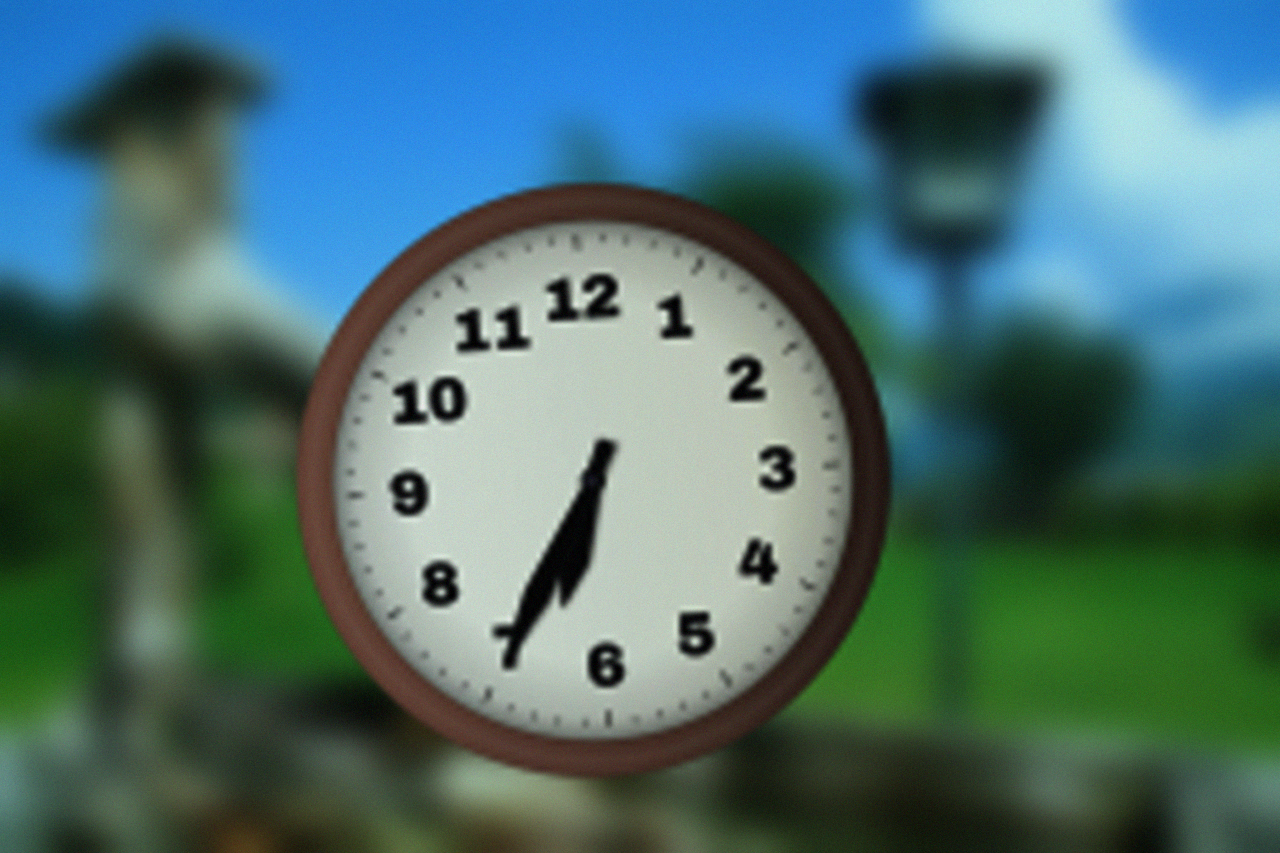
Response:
h=6 m=35
